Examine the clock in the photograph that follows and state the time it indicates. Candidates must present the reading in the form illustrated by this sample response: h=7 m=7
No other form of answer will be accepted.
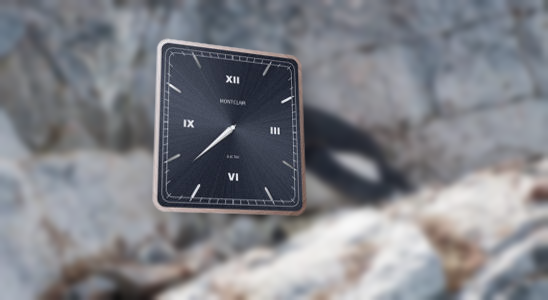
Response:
h=7 m=38
